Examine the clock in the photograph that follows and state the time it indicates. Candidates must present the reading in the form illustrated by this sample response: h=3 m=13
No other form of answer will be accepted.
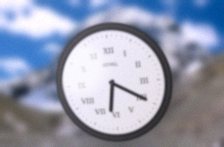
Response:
h=6 m=20
